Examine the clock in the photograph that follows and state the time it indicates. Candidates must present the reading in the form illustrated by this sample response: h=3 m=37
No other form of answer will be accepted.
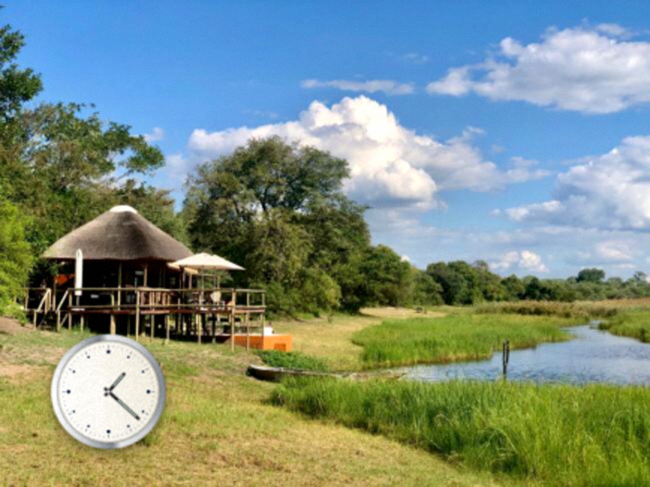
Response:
h=1 m=22
